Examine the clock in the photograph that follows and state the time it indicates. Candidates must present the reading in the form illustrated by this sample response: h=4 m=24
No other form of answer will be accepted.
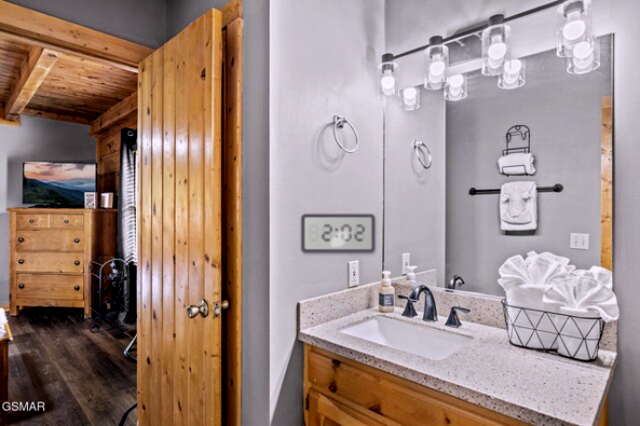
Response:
h=2 m=2
